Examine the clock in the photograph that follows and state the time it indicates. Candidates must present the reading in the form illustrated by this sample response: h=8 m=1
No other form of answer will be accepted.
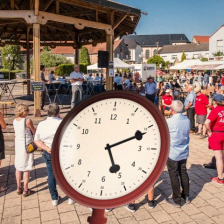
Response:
h=5 m=11
